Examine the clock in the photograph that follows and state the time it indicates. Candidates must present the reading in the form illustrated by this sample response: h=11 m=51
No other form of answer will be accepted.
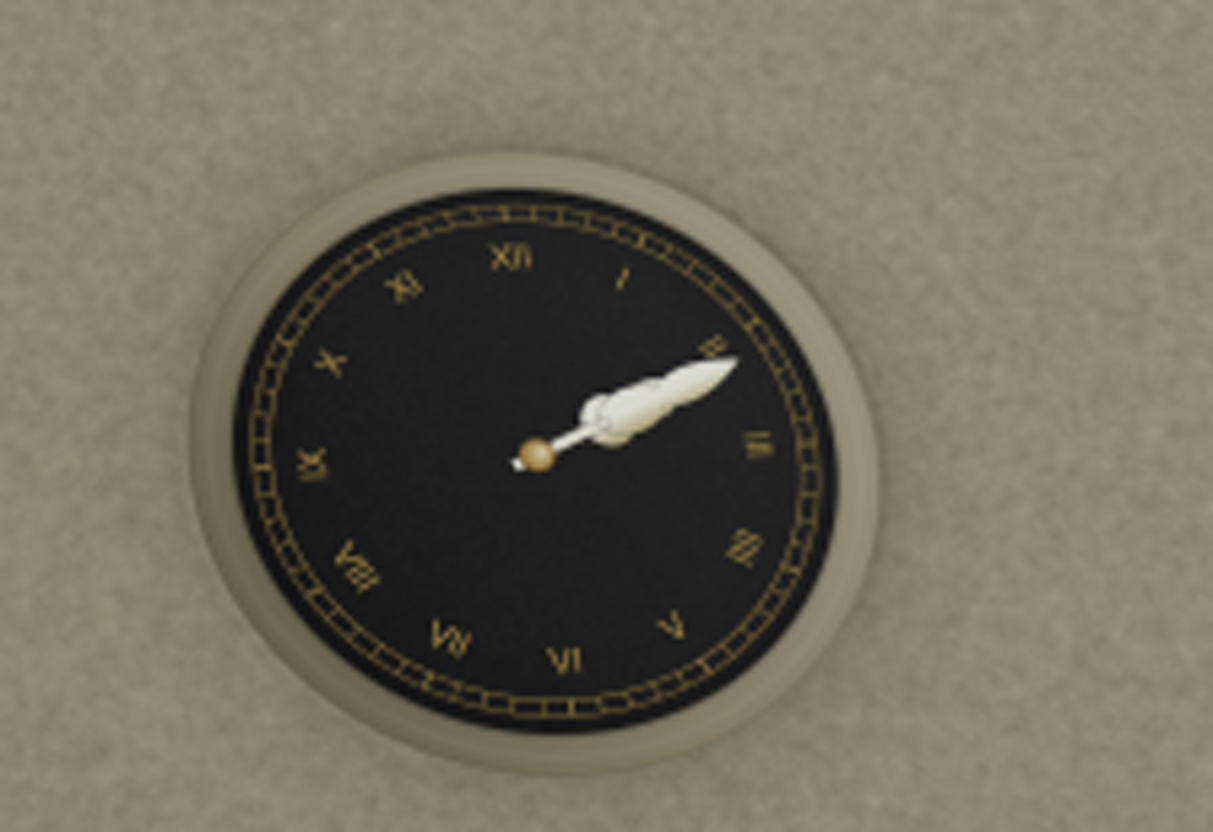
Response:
h=2 m=11
